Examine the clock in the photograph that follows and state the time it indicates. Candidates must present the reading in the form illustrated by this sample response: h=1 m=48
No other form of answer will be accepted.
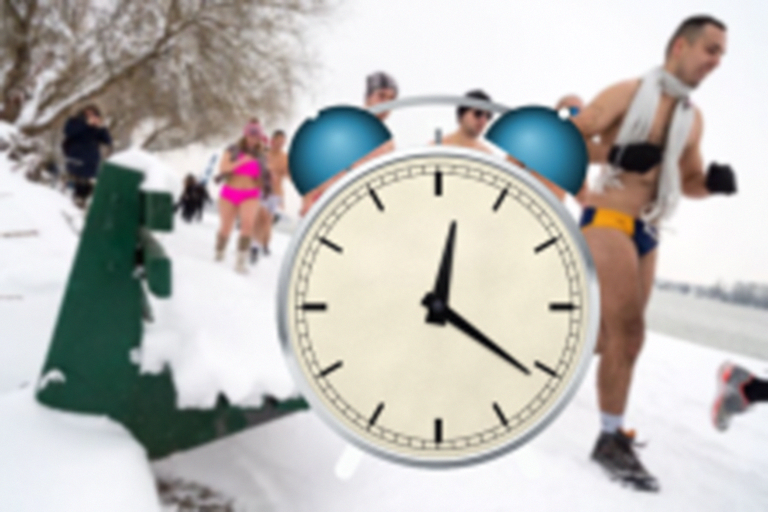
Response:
h=12 m=21
